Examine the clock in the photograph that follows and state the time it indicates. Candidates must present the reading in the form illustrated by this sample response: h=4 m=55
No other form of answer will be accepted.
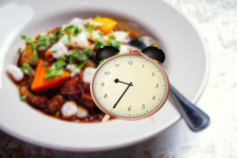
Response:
h=9 m=35
